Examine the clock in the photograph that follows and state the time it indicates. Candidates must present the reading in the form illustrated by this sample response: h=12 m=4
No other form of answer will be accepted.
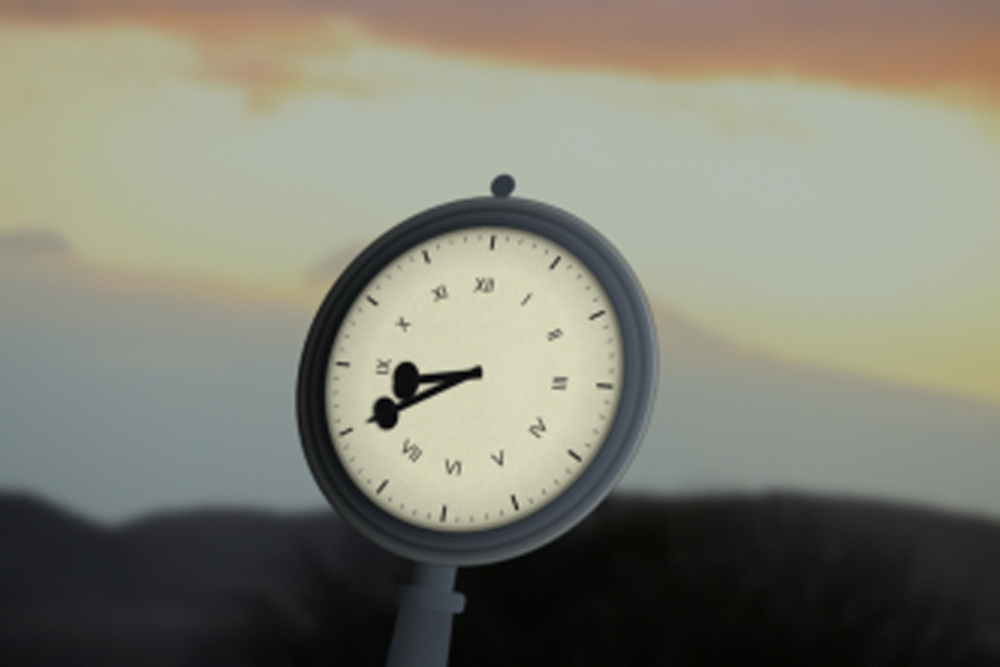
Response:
h=8 m=40
